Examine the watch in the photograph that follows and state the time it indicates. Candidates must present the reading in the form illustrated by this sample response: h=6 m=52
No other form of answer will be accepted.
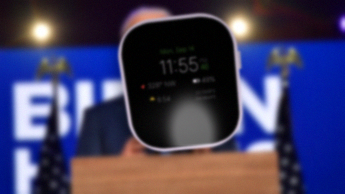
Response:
h=11 m=55
